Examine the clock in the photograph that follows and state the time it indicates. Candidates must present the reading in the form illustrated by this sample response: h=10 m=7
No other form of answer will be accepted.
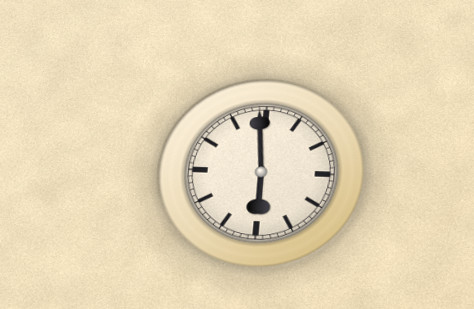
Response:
h=5 m=59
